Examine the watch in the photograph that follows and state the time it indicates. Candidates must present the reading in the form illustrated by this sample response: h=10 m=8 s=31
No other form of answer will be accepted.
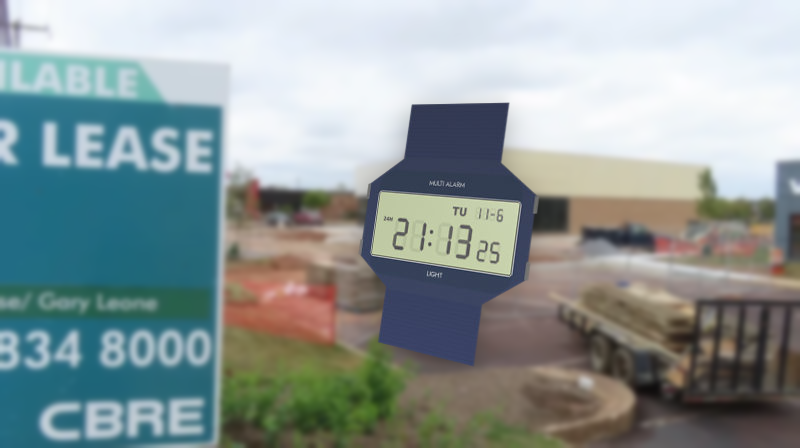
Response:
h=21 m=13 s=25
